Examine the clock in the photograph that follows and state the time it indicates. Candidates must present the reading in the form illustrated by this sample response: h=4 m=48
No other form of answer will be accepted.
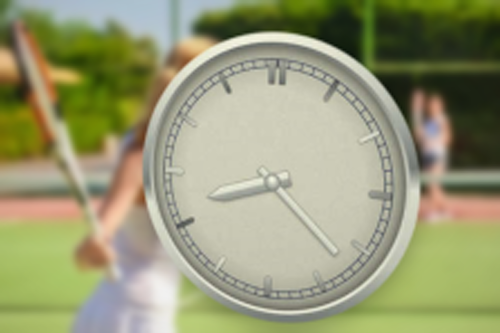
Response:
h=8 m=22
